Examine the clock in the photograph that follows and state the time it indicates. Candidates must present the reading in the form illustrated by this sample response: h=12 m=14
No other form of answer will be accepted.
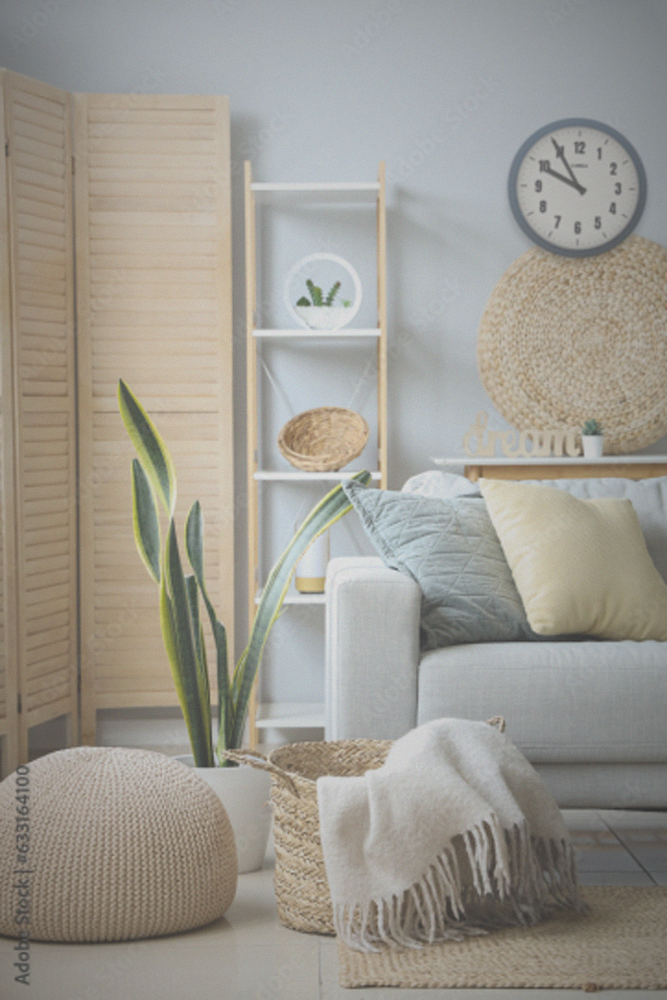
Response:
h=9 m=55
